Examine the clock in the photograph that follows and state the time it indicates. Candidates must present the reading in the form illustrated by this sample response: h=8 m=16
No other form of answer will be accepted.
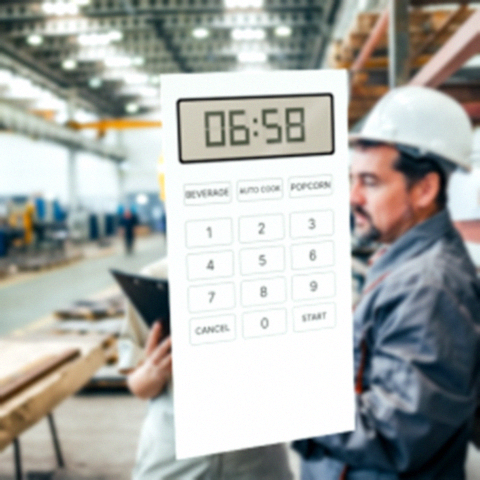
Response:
h=6 m=58
